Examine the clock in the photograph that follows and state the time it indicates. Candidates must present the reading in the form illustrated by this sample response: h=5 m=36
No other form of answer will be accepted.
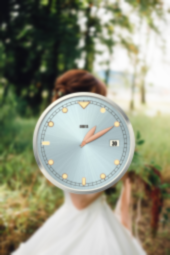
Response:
h=1 m=10
